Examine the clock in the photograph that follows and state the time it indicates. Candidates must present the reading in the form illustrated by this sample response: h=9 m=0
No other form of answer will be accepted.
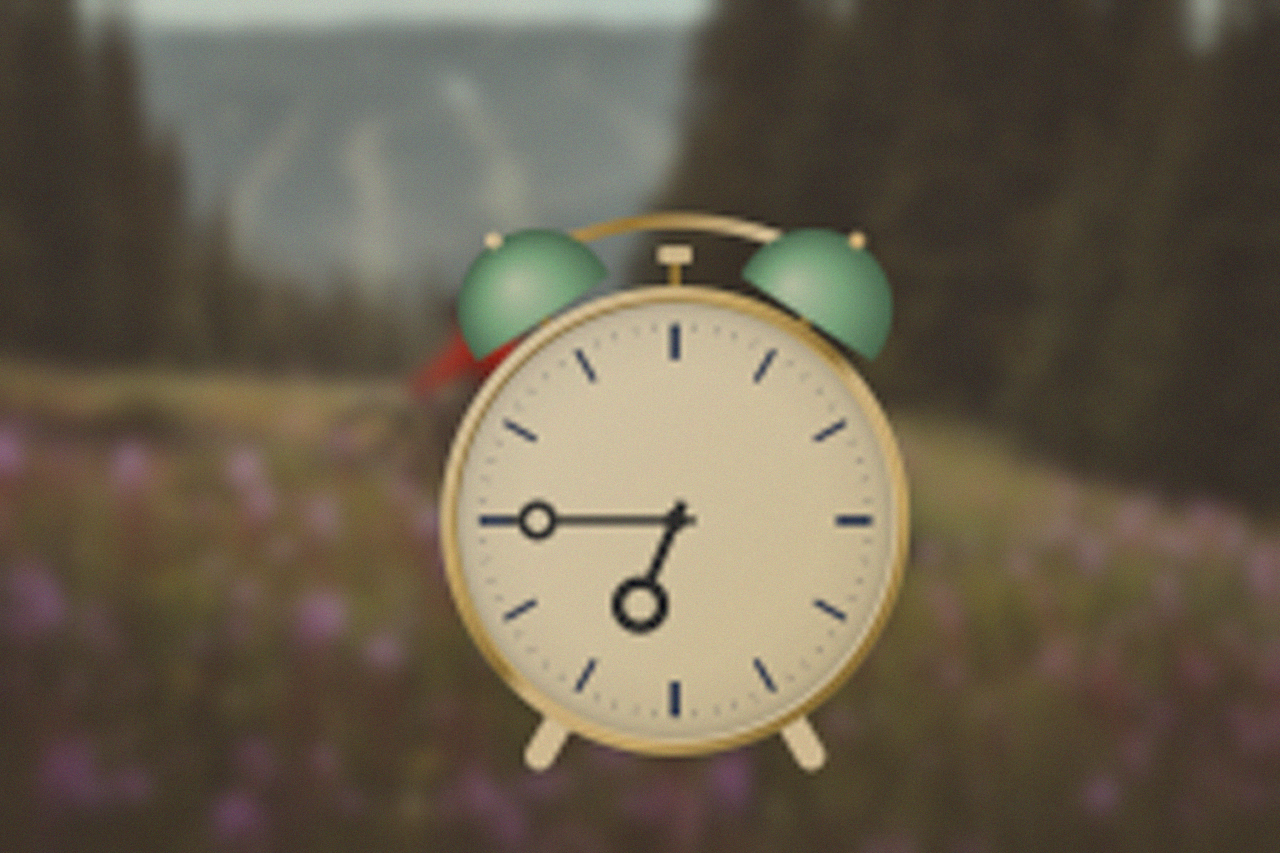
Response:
h=6 m=45
